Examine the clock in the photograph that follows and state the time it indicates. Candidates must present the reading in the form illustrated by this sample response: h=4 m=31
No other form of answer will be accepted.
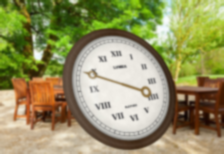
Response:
h=3 m=49
